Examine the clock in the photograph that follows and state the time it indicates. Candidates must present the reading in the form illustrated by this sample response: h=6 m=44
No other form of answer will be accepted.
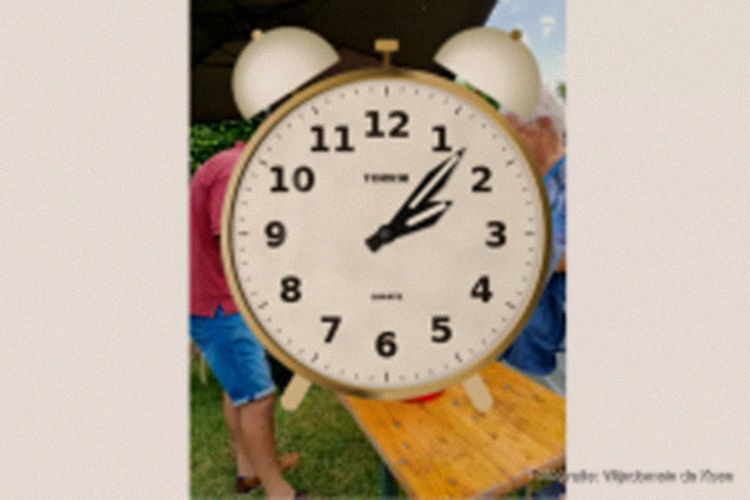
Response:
h=2 m=7
